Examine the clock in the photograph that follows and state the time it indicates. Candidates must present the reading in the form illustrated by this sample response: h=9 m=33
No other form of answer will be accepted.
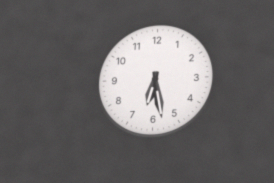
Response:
h=6 m=28
